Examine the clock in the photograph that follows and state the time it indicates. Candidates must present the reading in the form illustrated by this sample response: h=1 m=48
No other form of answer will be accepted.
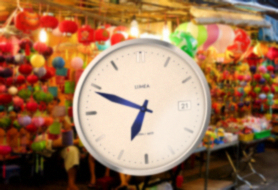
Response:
h=6 m=49
